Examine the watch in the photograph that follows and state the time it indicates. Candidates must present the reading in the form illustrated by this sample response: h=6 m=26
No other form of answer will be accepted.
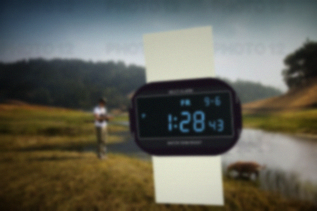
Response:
h=1 m=28
